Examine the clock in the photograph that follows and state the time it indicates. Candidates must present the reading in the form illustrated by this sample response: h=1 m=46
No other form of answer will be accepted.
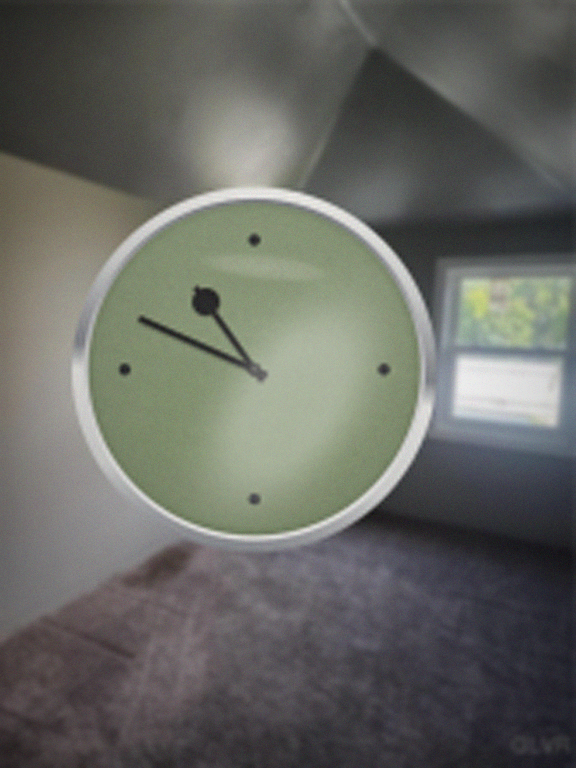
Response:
h=10 m=49
